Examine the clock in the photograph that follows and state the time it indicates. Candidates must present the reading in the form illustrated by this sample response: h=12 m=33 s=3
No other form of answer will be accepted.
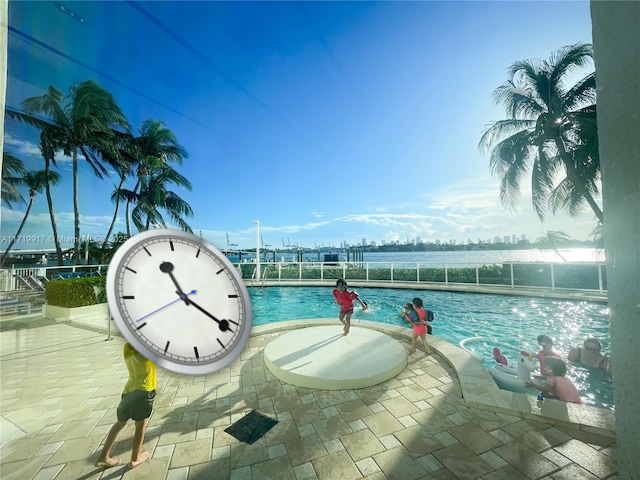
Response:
h=11 m=21 s=41
